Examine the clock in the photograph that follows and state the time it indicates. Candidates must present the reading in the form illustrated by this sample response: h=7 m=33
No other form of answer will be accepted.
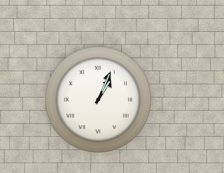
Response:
h=1 m=4
